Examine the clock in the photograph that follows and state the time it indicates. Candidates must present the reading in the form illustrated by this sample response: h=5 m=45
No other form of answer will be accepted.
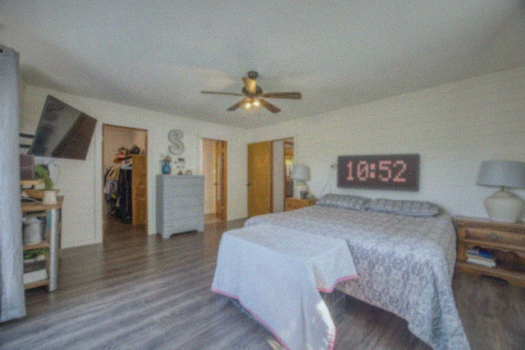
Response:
h=10 m=52
